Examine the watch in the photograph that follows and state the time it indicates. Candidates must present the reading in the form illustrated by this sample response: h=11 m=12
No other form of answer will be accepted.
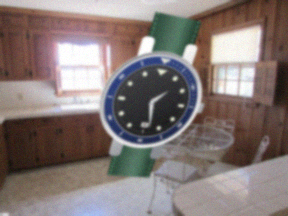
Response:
h=1 m=28
